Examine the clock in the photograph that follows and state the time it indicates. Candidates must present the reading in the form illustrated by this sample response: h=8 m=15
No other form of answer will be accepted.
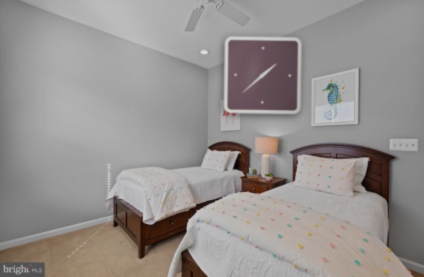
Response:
h=1 m=38
